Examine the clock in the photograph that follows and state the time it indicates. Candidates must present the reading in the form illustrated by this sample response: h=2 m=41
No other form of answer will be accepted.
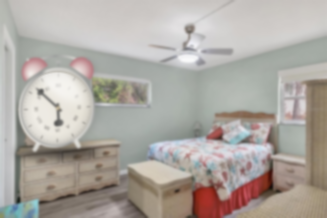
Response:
h=5 m=52
